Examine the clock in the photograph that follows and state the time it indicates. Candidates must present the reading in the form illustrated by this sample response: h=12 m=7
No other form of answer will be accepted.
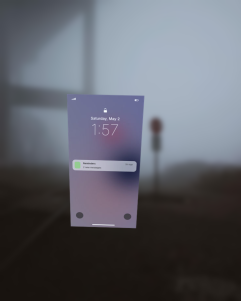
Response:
h=1 m=57
